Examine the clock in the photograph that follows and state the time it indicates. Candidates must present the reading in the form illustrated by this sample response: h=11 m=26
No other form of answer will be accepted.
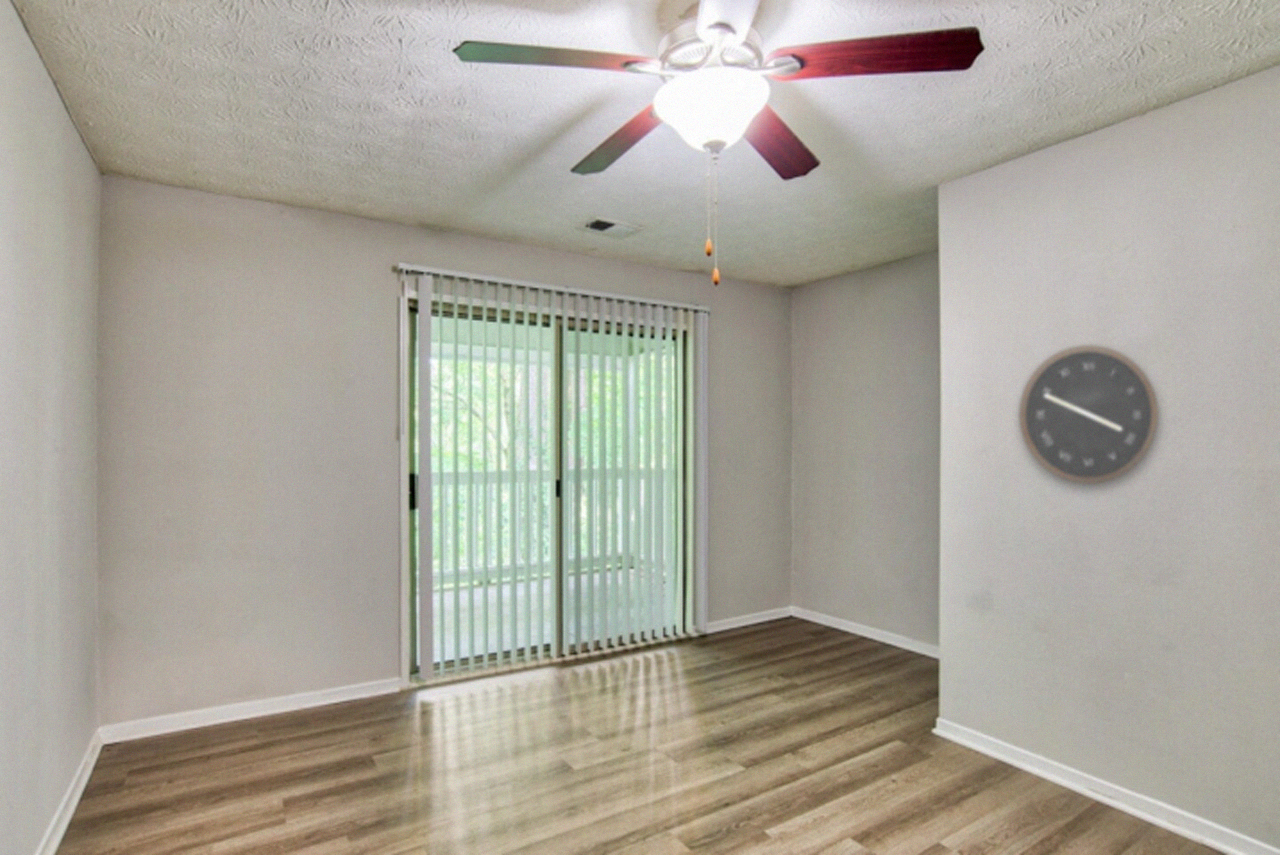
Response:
h=3 m=49
